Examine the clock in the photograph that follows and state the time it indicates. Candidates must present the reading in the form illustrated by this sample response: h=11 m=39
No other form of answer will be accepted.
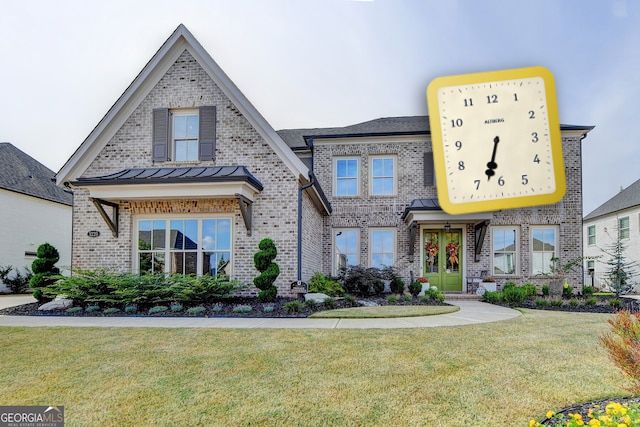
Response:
h=6 m=33
